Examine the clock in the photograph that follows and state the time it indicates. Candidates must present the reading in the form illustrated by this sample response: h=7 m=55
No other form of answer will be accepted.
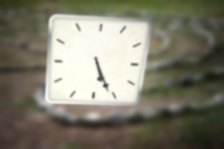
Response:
h=5 m=26
